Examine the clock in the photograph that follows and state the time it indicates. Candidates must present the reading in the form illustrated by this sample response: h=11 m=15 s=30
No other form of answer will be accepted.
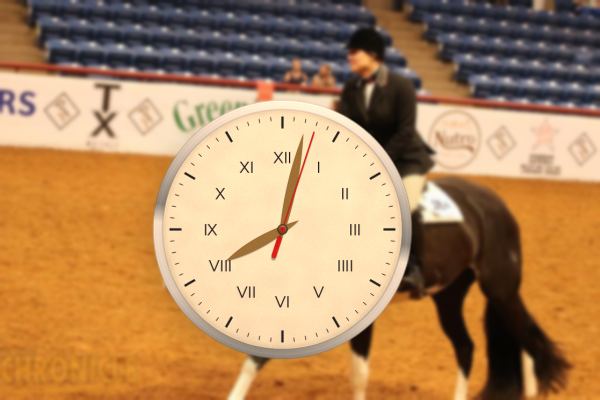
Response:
h=8 m=2 s=3
